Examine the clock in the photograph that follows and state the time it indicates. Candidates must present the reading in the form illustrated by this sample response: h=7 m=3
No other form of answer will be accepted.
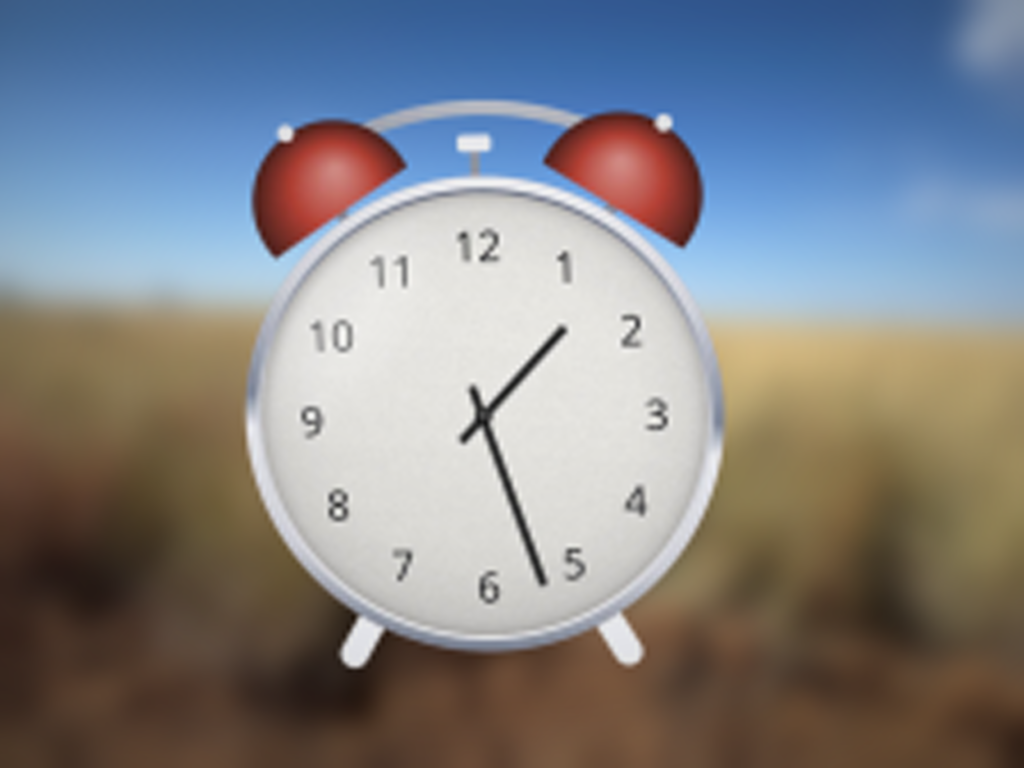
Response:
h=1 m=27
